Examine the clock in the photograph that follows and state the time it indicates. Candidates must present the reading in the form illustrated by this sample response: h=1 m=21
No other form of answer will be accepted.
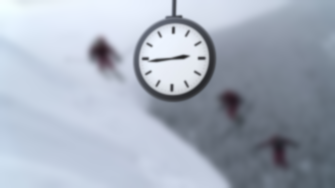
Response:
h=2 m=44
